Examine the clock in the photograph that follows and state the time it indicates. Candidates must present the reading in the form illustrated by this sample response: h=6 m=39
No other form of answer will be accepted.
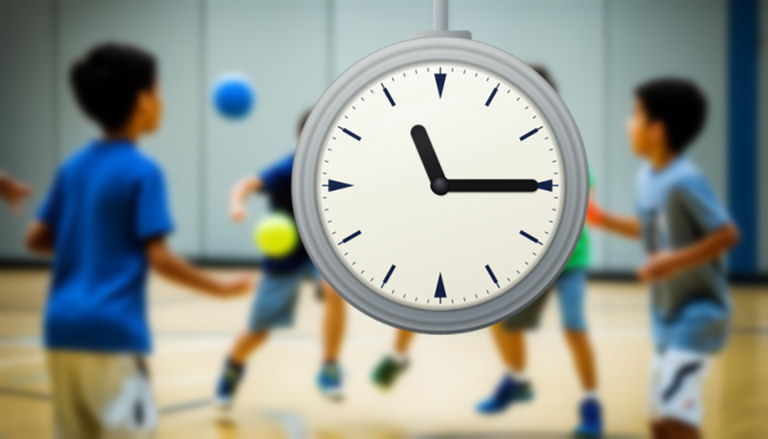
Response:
h=11 m=15
